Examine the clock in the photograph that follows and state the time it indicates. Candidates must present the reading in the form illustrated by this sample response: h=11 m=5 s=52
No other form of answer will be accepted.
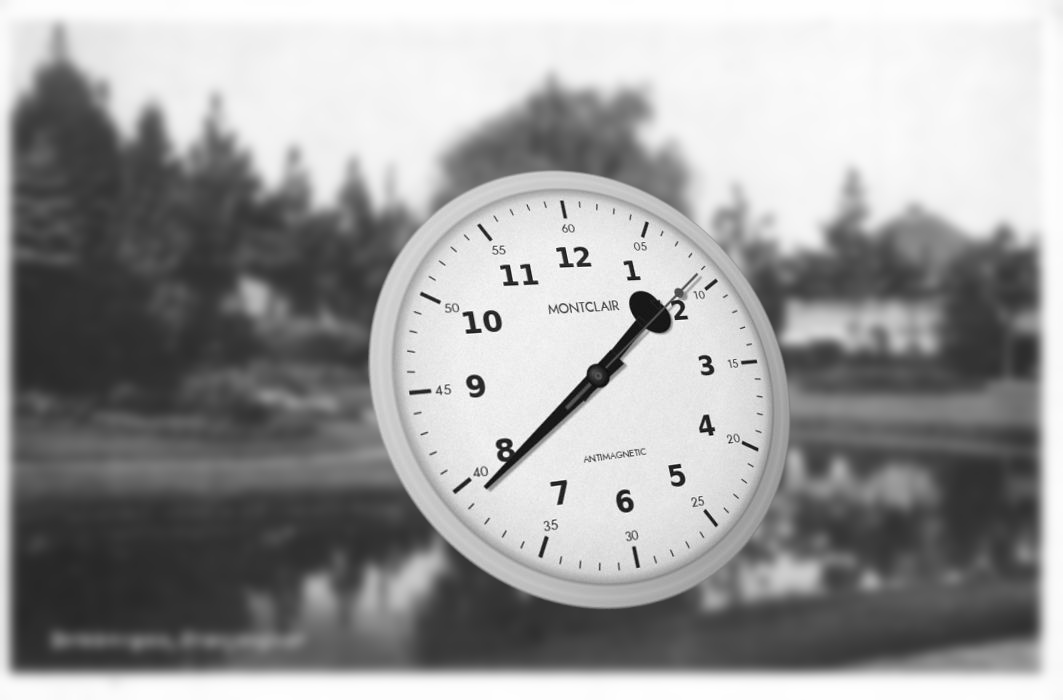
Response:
h=1 m=39 s=9
